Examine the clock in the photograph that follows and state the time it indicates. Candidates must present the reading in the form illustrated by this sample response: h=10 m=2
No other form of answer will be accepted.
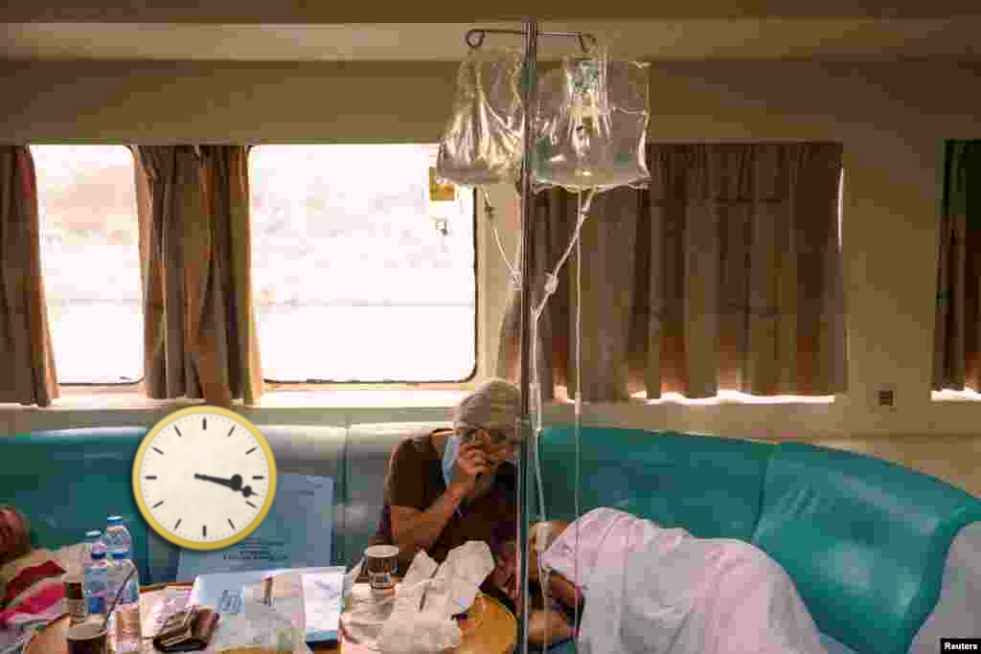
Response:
h=3 m=18
